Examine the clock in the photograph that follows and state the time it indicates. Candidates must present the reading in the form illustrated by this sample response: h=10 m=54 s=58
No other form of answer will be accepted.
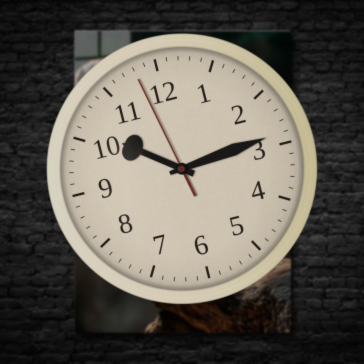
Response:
h=10 m=13 s=58
